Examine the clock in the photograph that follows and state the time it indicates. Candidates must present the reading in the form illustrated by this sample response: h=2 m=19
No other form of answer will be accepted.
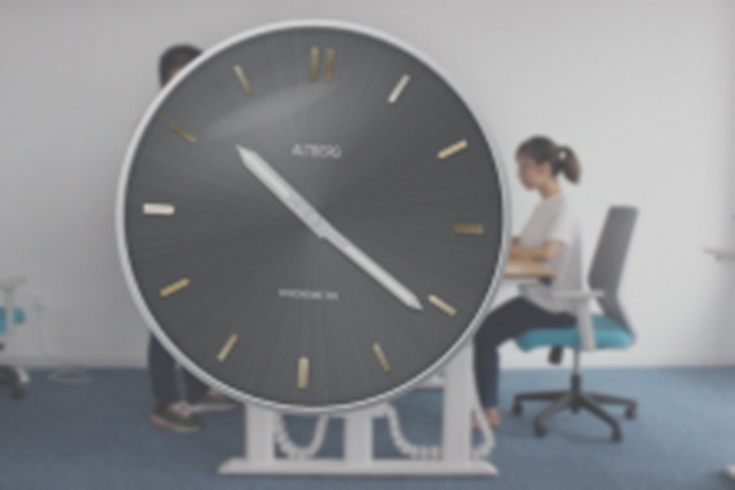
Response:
h=10 m=21
